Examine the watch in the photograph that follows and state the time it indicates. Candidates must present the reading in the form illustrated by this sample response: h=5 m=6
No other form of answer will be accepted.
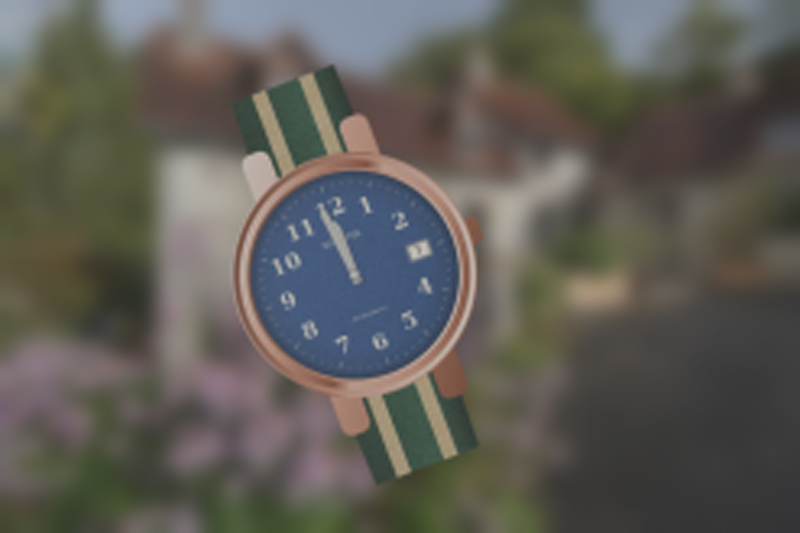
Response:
h=11 m=59
